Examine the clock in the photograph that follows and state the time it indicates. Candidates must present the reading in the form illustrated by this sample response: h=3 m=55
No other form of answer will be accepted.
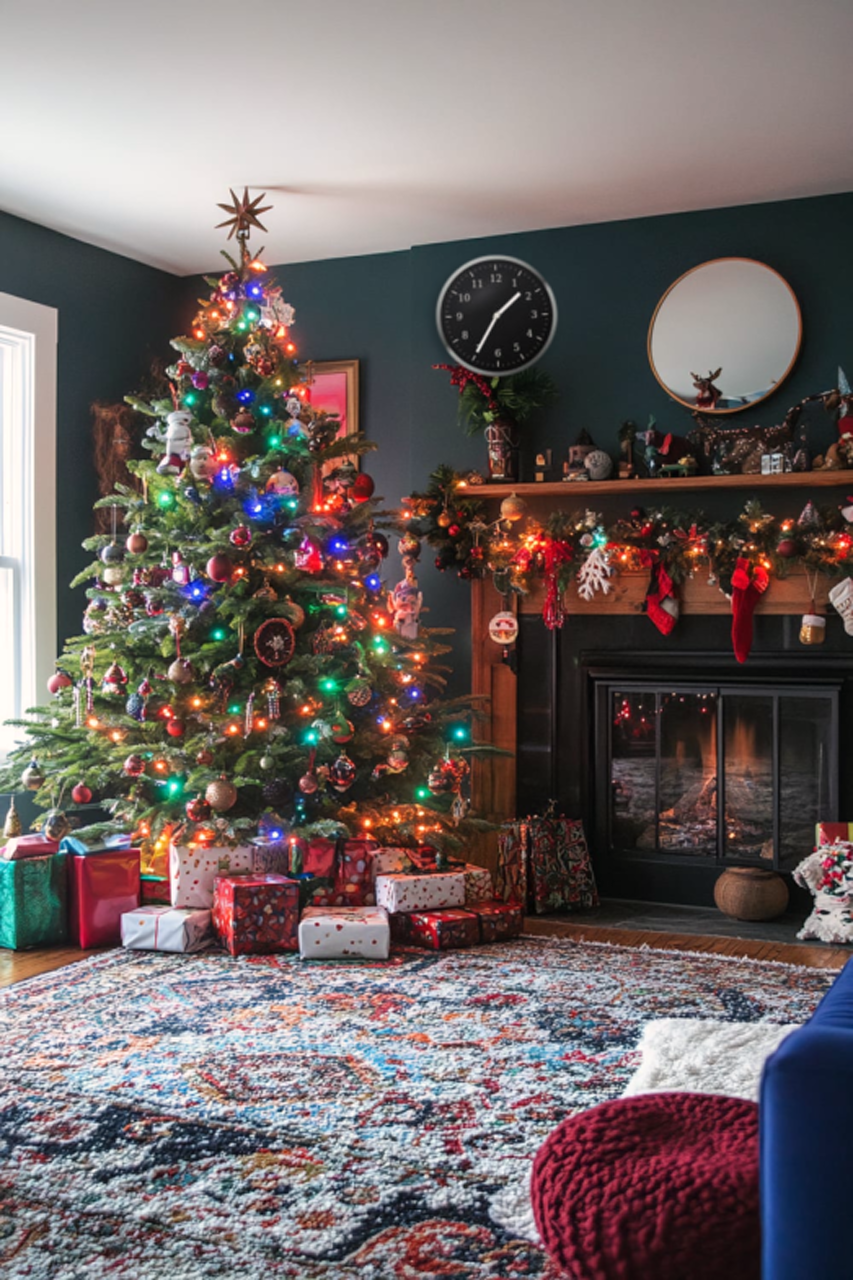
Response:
h=1 m=35
